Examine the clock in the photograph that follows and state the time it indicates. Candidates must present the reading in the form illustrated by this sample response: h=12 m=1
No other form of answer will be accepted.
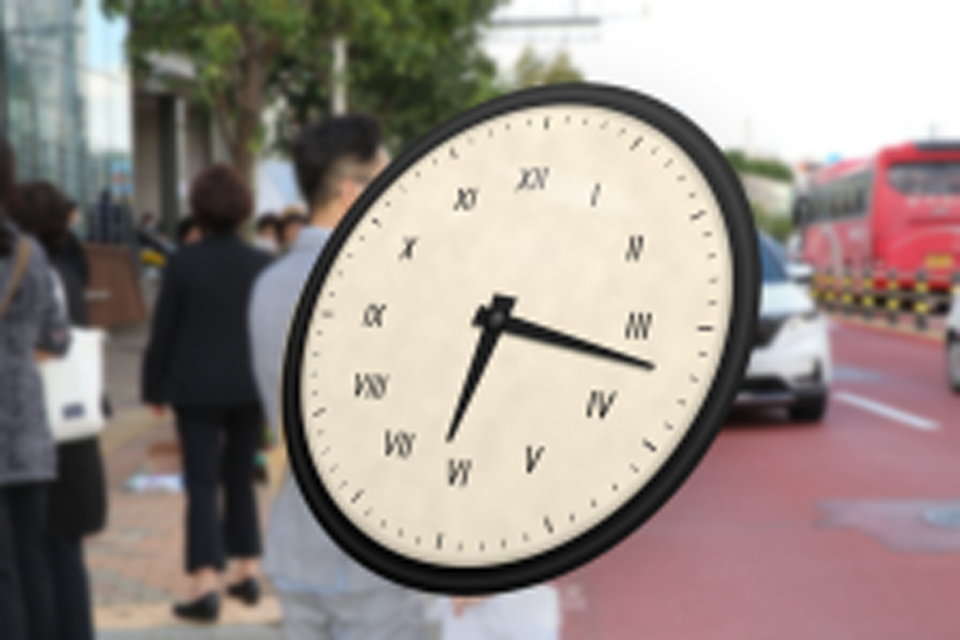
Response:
h=6 m=17
